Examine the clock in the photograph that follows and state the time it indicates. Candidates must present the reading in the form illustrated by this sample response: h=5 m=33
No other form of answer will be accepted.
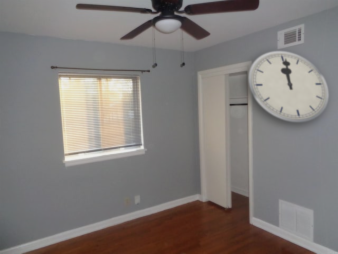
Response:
h=12 m=1
